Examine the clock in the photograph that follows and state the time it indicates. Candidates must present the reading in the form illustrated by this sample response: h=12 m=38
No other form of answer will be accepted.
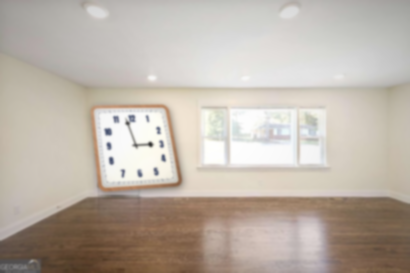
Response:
h=2 m=58
